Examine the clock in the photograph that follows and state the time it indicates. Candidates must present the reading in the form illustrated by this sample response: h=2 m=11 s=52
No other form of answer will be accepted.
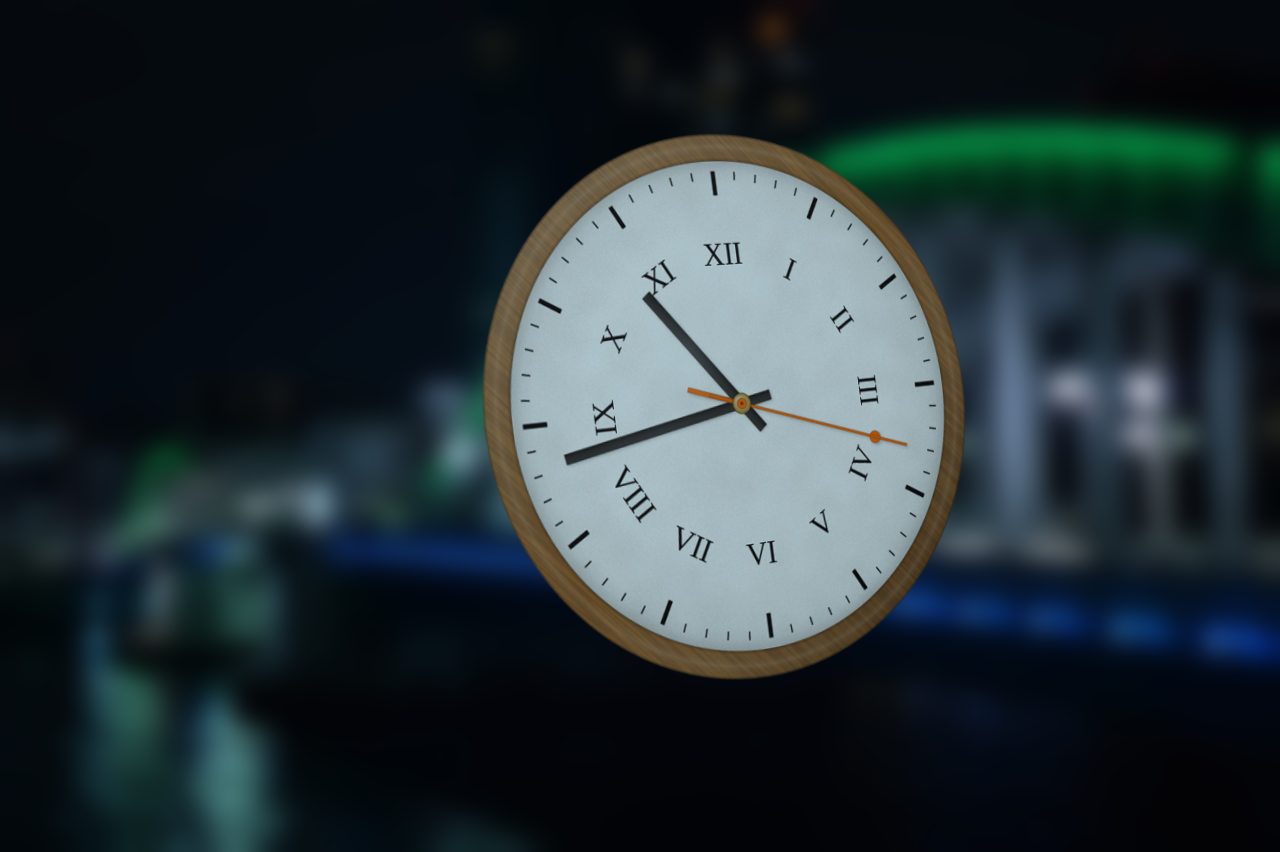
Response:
h=10 m=43 s=18
